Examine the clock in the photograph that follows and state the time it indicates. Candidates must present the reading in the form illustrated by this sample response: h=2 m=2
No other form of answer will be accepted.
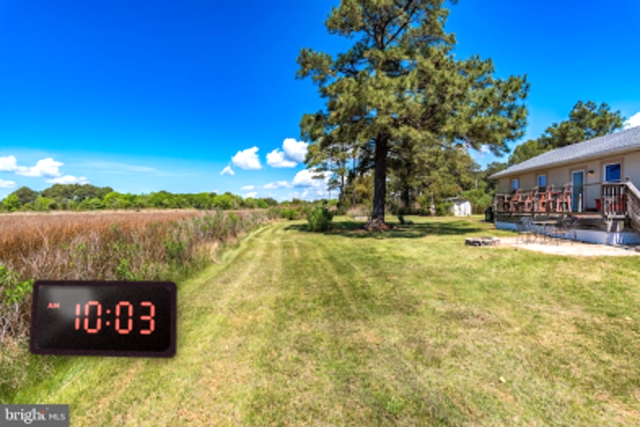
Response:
h=10 m=3
